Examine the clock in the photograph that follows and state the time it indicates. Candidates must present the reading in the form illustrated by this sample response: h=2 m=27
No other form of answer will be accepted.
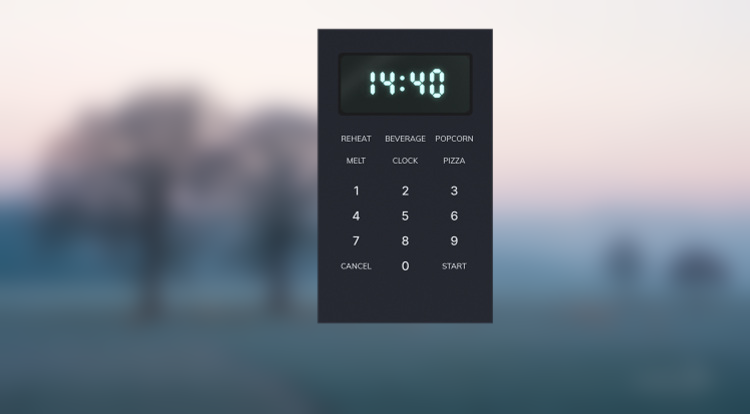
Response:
h=14 m=40
